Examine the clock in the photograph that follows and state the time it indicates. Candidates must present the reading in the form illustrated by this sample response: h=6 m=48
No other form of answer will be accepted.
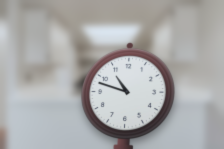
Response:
h=10 m=48
